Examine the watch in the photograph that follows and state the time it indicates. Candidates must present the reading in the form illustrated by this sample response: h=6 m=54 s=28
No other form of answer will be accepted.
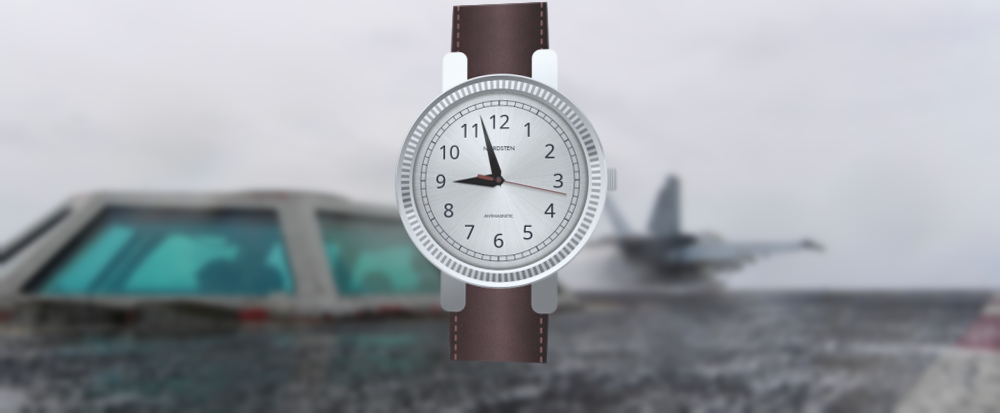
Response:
h=8 m=57 s=17
